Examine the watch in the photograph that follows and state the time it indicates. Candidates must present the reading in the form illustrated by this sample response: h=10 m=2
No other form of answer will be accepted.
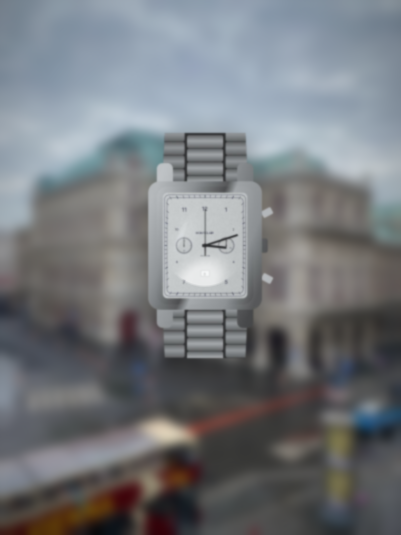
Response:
h=3 m=12
